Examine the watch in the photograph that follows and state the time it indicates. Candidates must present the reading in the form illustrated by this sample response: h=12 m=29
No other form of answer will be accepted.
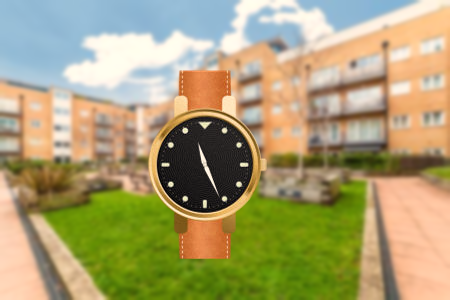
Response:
h=11 m=26
